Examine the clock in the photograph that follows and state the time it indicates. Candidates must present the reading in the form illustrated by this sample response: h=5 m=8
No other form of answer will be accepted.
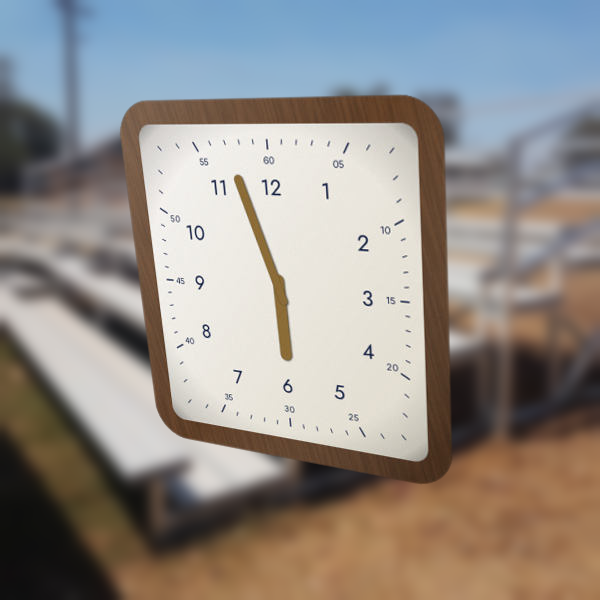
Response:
h=5 m=57
